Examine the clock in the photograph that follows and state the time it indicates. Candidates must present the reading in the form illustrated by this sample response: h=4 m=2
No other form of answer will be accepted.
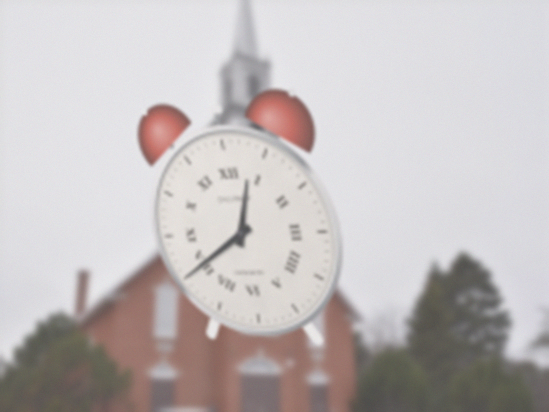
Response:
h=12 m=40
